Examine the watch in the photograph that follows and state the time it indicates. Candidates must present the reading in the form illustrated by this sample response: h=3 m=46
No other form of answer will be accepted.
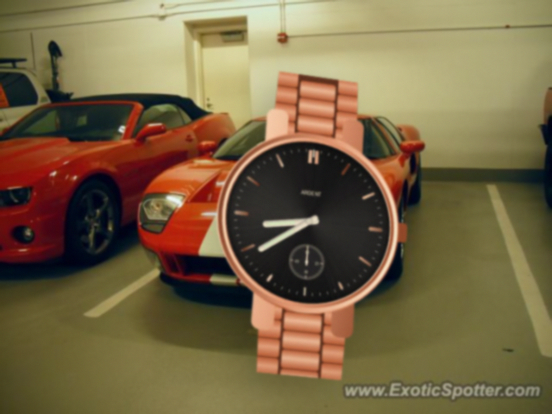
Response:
h=8 m=39
